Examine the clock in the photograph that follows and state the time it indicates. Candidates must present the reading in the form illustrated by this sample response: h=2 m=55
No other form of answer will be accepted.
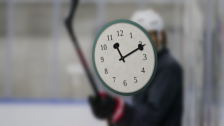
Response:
h=11 m=11
